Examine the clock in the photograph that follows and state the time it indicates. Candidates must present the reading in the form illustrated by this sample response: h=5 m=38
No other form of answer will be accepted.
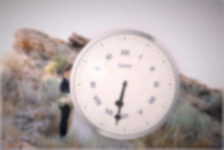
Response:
h=6 m=32
